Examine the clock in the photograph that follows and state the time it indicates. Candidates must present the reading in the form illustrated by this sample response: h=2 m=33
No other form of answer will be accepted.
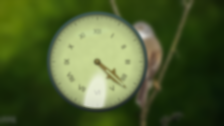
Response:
h=4 m=22
